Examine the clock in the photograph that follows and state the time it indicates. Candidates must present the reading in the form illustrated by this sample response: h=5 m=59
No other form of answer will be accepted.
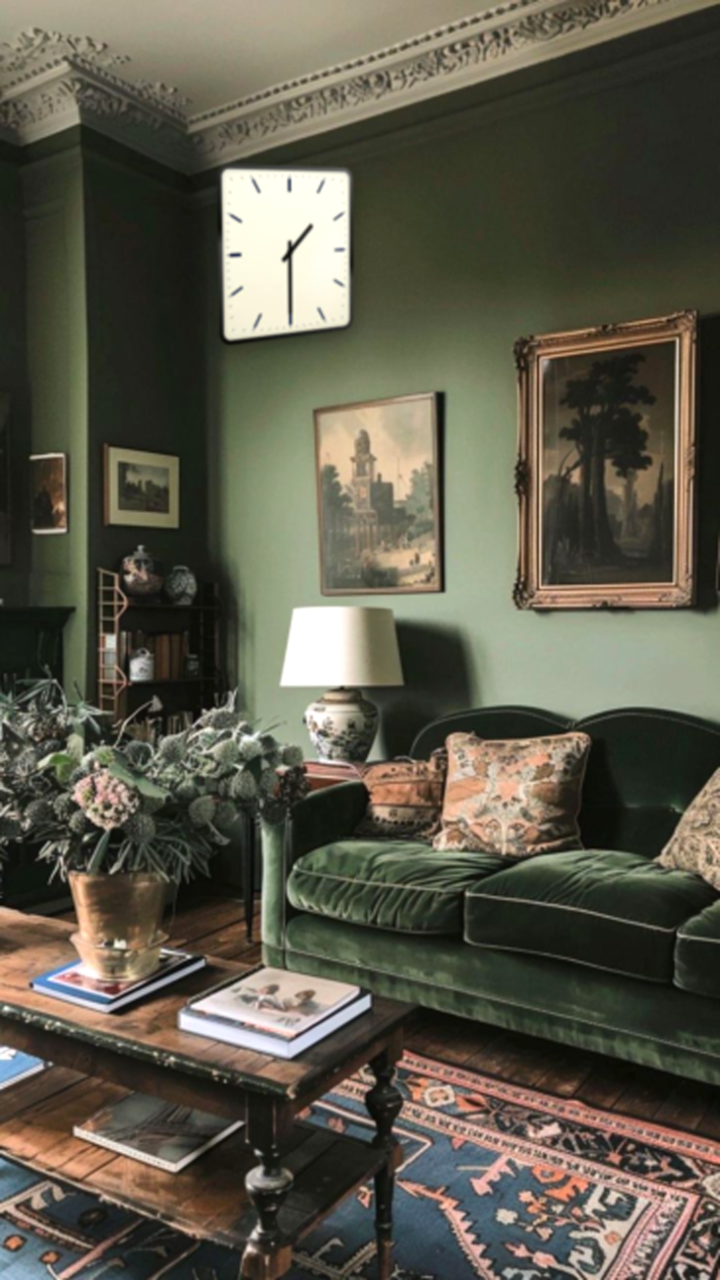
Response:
h=1 m=30
